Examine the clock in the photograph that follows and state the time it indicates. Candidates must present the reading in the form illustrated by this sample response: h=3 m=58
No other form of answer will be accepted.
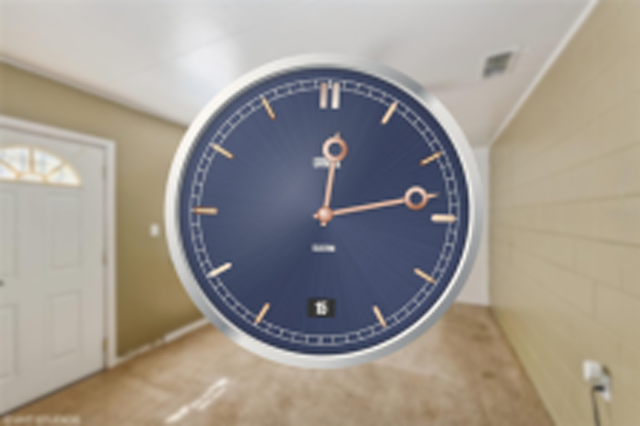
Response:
h=12 m=13
